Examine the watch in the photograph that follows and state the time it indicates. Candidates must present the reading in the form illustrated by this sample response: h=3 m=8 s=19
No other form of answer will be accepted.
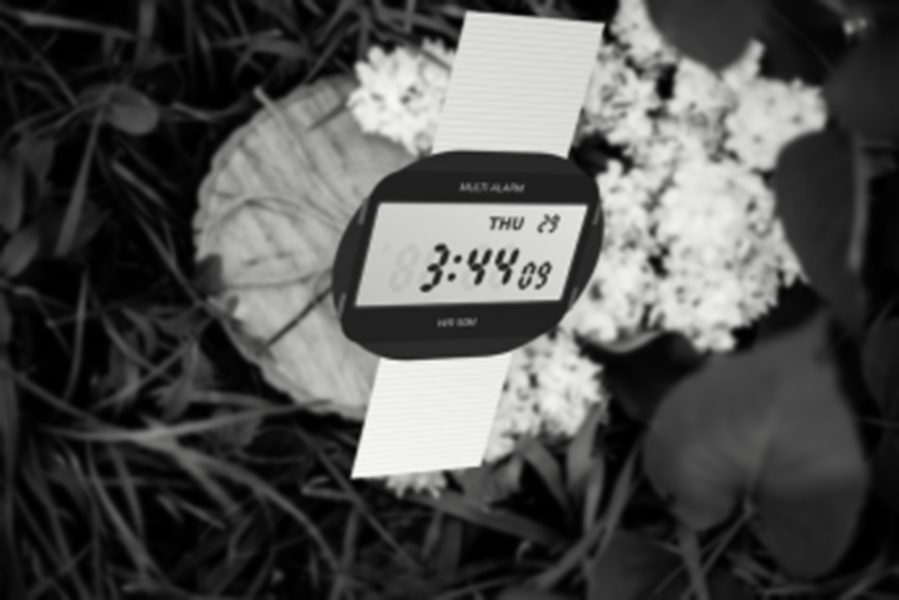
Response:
h=3 m=44 s=9
